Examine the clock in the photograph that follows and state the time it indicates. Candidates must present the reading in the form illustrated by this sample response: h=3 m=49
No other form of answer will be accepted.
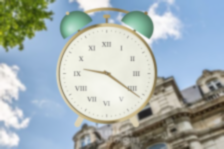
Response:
h=9 m=21
